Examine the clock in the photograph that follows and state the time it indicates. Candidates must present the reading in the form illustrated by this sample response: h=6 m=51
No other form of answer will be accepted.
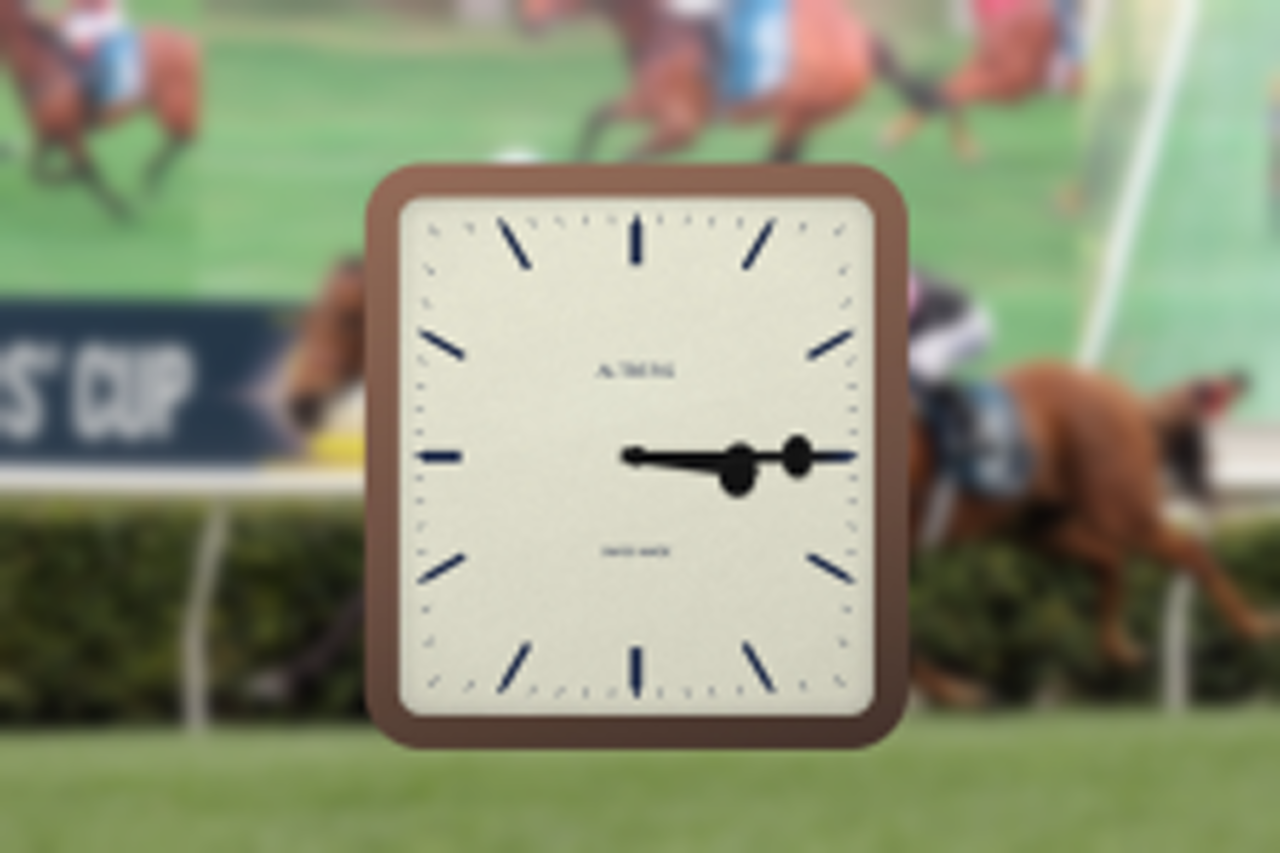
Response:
h=3 m=15
